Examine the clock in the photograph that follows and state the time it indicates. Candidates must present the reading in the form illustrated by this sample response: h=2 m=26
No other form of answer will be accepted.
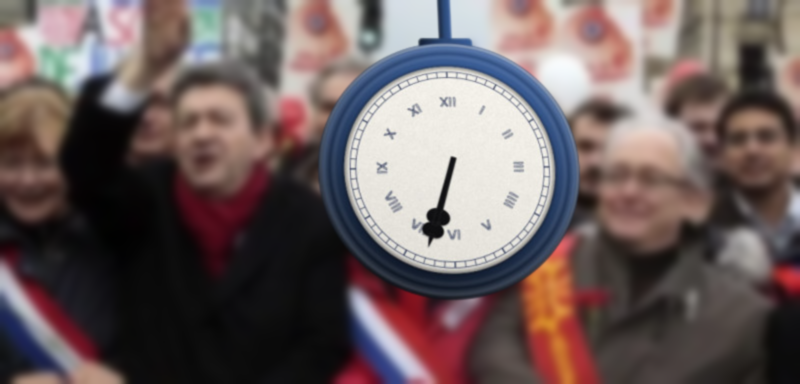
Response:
h=6 m=33
